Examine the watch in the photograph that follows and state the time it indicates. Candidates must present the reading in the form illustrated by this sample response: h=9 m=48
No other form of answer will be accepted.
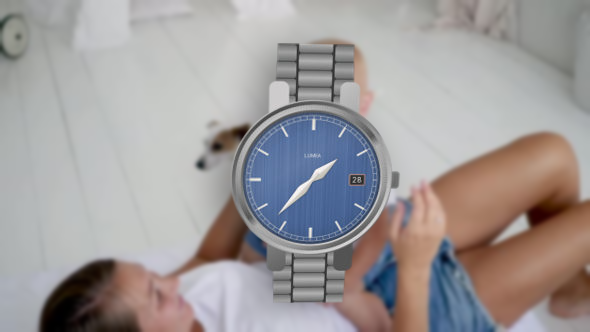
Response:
h=1 m=37
